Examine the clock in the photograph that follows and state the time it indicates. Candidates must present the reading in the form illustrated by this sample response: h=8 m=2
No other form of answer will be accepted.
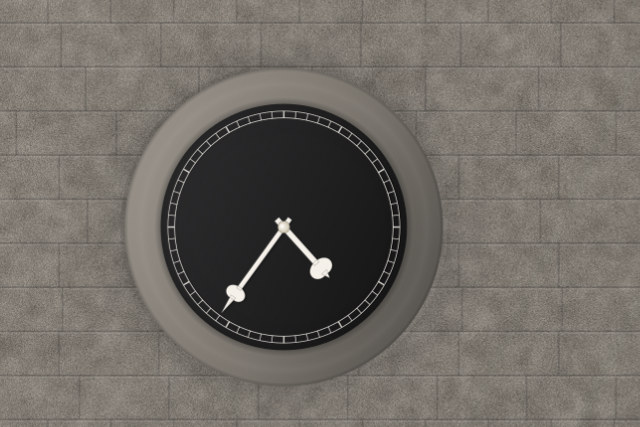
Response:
h=4 m=36
